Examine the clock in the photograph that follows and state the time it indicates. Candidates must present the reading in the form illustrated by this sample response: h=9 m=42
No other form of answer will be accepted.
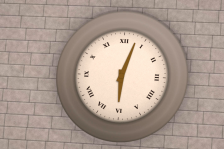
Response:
h=6 m=3
